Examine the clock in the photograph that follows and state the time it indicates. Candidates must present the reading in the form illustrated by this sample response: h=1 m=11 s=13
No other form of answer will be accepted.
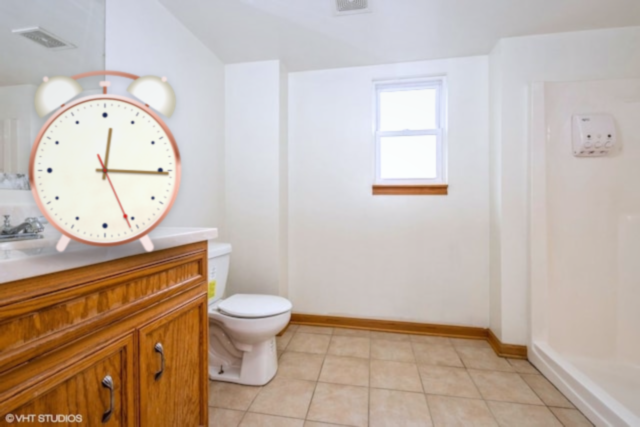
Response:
h=12 m=15 s=26
